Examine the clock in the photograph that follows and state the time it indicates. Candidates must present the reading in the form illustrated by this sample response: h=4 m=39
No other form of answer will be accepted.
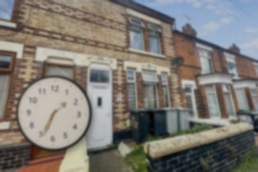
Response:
h=1 m=34
